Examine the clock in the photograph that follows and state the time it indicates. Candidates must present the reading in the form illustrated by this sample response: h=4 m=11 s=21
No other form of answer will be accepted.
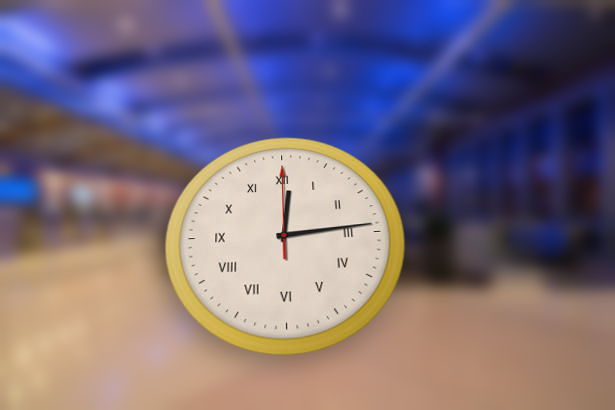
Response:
h=12 m=14 s=0
